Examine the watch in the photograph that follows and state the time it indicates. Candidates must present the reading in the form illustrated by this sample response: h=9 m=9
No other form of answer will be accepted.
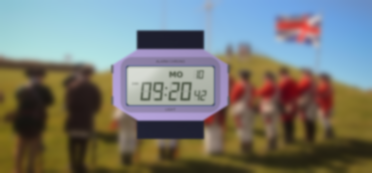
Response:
h=9 m=20
